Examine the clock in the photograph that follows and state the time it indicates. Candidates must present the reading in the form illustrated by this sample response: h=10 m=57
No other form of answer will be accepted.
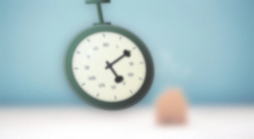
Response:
h=5 m=10
